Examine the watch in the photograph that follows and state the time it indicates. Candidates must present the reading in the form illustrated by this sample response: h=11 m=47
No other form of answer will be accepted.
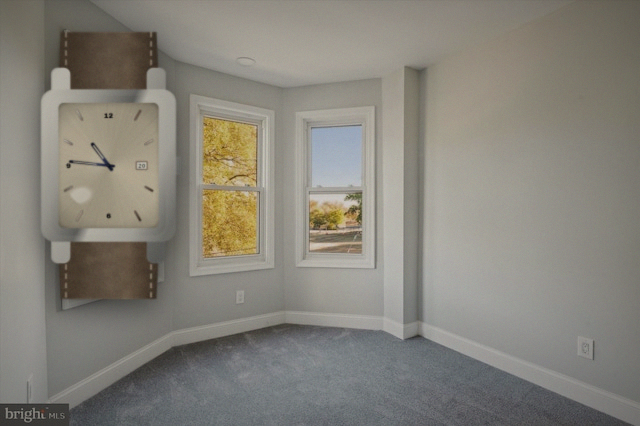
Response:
h=10 m=46
